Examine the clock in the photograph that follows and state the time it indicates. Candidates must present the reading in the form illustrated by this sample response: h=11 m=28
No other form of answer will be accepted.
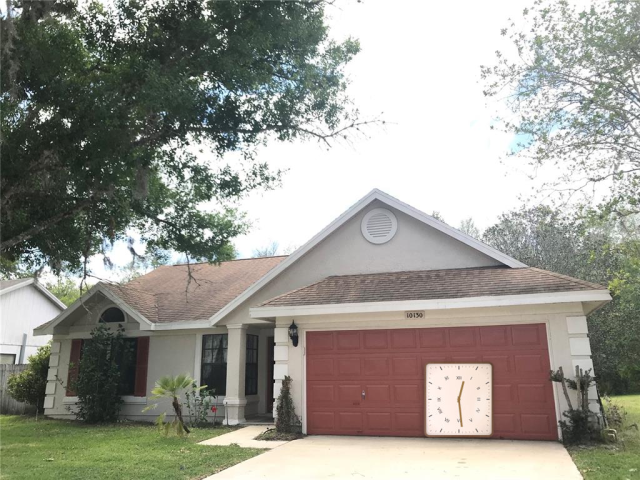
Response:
h=12 m=29
